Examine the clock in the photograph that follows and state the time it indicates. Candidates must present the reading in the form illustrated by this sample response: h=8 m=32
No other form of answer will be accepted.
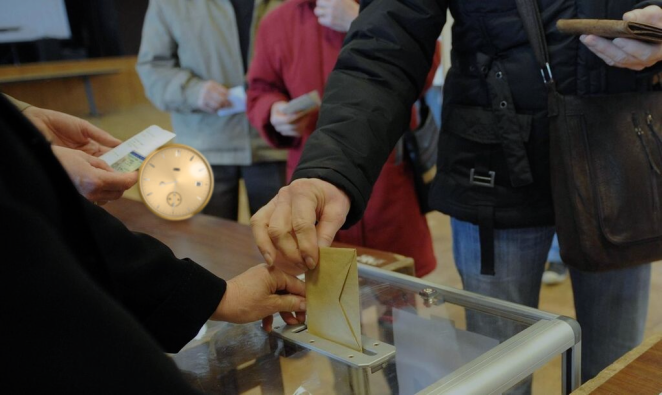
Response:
h=8 m=30
